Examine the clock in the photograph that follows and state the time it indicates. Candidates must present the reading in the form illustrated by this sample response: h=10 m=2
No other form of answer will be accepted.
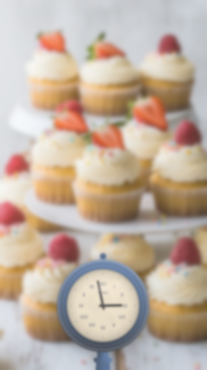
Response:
h=2 m=58
